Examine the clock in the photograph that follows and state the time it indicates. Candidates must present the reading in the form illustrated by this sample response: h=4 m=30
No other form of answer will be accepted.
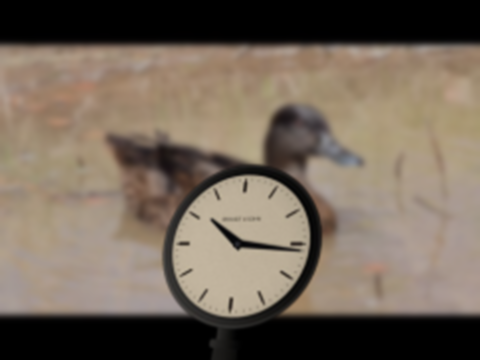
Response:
h=10 m=16
